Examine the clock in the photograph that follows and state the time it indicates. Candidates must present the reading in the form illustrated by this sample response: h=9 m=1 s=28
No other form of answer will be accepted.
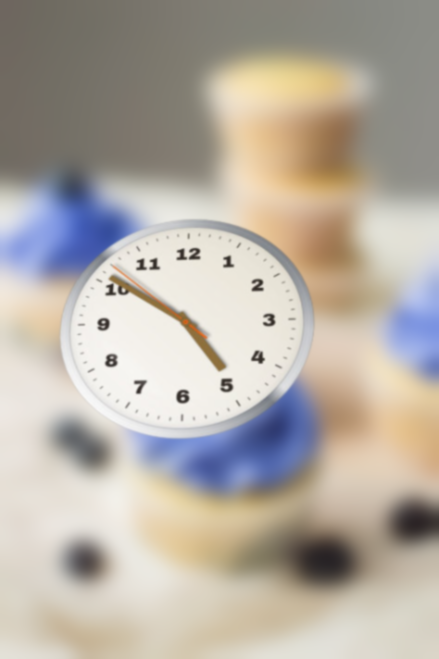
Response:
h=4 m=50 s=52
